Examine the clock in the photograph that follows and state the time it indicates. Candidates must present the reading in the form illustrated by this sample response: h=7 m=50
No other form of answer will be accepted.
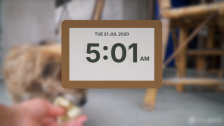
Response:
h=5 m=1
